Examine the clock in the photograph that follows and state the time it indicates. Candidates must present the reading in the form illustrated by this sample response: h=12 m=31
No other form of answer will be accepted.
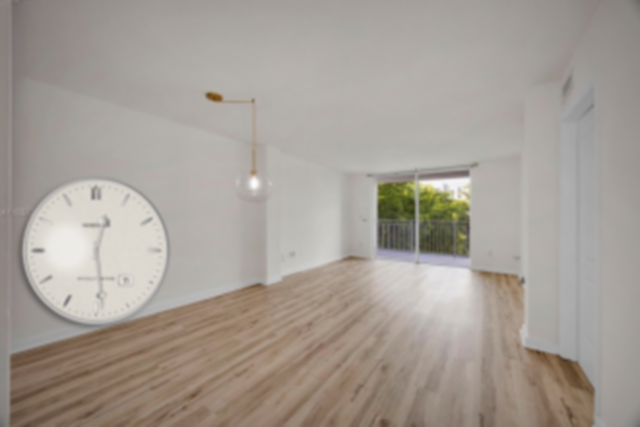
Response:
h=12 m=29
